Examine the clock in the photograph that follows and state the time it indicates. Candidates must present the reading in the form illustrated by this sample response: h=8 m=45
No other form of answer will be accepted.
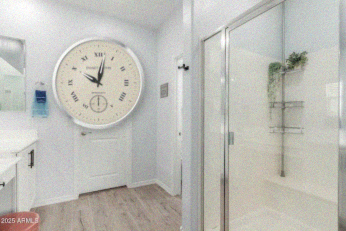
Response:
h=10 m=2
